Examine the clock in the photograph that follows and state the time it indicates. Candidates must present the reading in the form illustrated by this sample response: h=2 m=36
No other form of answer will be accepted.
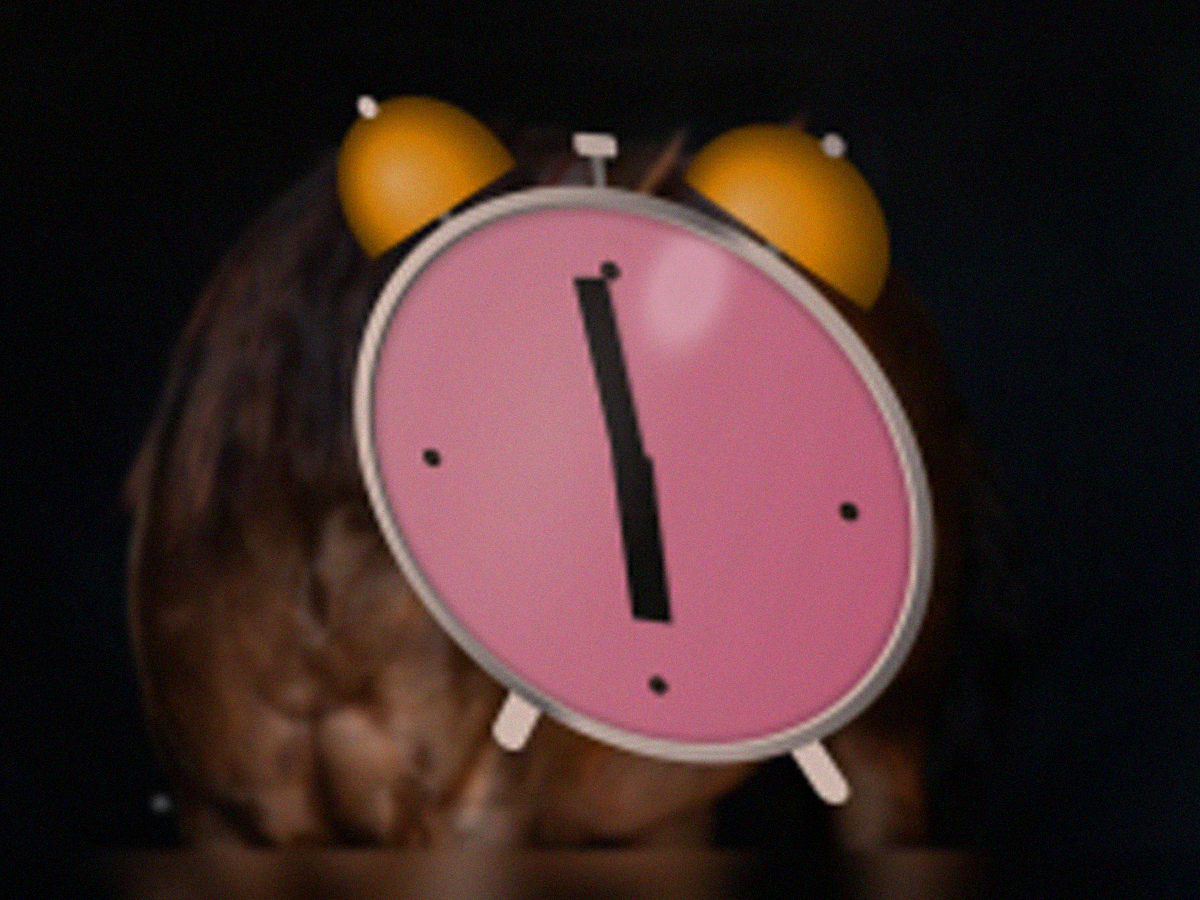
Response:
h=5 m=59
